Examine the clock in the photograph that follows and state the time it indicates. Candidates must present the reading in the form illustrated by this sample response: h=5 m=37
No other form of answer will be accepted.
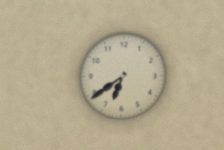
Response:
h=6 m=39
